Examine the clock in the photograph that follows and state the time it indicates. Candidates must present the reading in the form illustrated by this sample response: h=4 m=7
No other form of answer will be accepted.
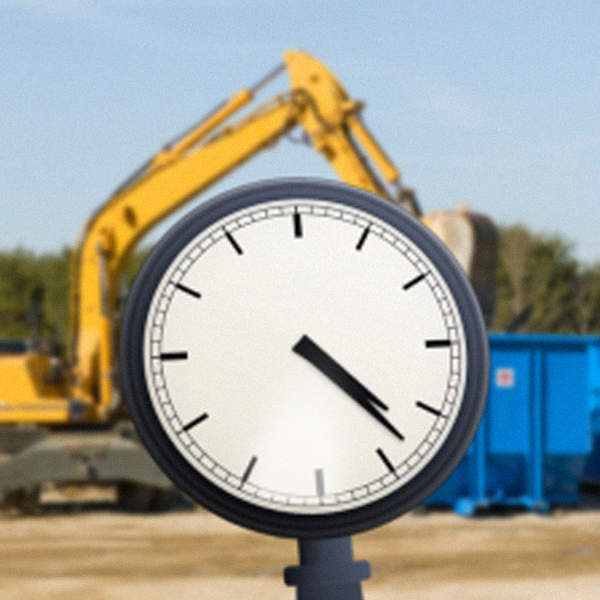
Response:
h=4 m=23
